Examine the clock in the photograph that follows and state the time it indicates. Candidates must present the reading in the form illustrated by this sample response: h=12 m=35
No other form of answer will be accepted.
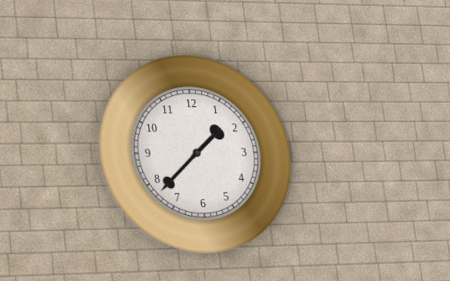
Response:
h=1 m=38
